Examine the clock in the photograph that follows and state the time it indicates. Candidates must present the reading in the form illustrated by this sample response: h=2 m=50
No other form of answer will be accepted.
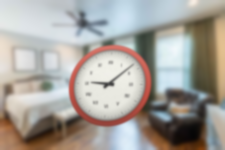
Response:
h=9 m=8
